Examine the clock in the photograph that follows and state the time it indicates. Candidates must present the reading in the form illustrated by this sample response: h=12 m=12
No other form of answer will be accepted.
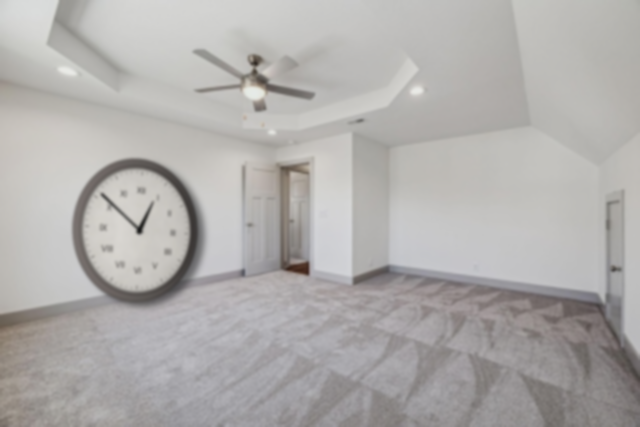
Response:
h=12 m=51
